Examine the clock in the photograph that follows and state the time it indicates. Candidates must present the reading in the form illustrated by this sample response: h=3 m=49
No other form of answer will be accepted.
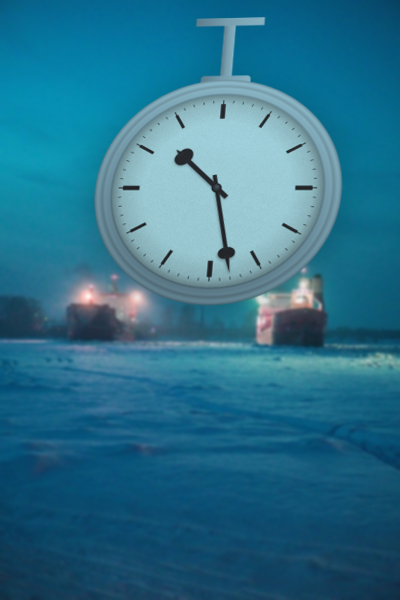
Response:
h=10 m=28
